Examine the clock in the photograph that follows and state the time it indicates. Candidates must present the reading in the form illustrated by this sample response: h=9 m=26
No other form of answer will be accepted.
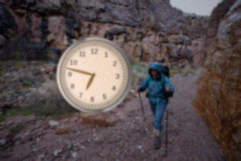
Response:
h=6 m=47
